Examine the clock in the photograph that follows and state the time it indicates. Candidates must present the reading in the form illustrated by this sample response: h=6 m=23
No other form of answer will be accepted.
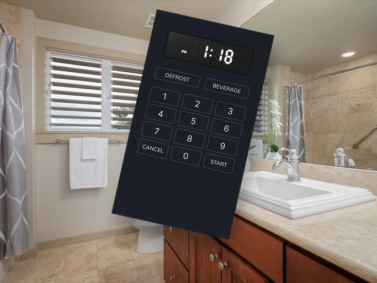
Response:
h=1 m=18
